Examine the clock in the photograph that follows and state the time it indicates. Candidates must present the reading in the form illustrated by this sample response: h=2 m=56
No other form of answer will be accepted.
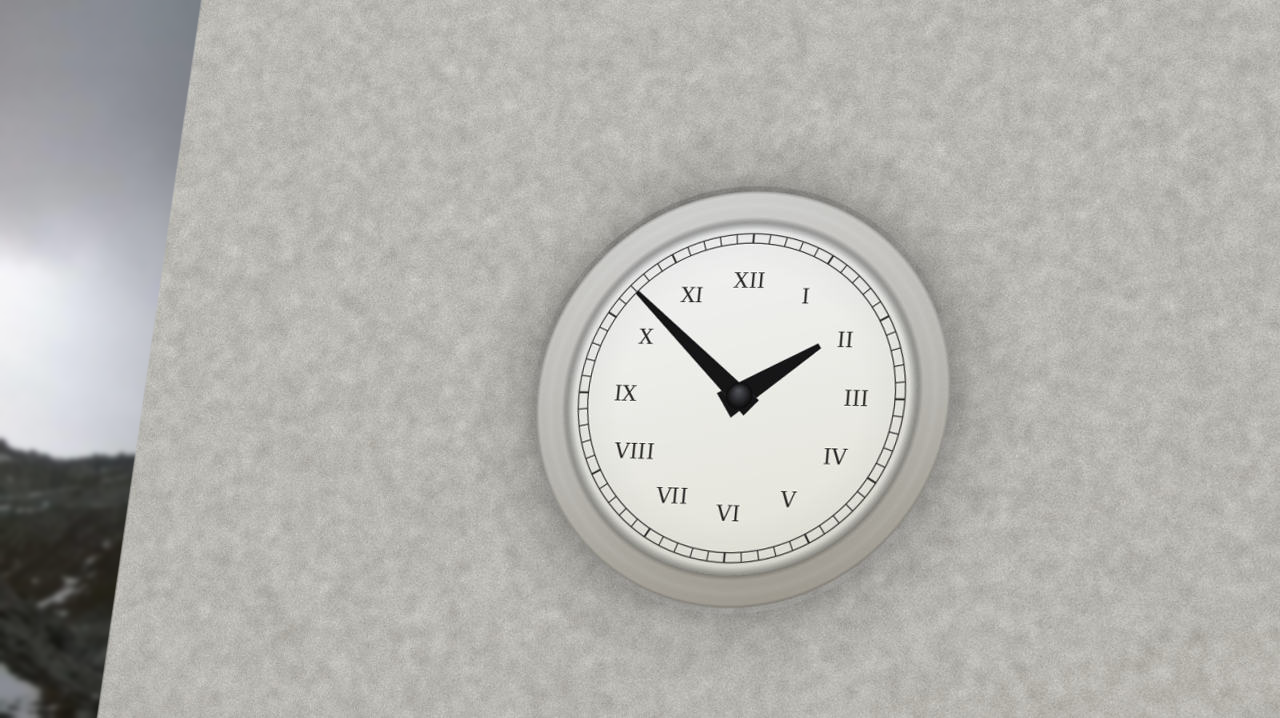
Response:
h=1 m=52
